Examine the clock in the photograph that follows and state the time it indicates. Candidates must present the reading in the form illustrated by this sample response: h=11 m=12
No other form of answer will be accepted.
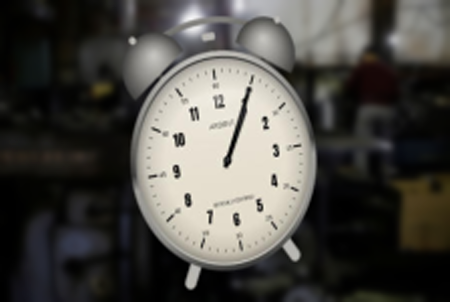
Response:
h=1 m=5
